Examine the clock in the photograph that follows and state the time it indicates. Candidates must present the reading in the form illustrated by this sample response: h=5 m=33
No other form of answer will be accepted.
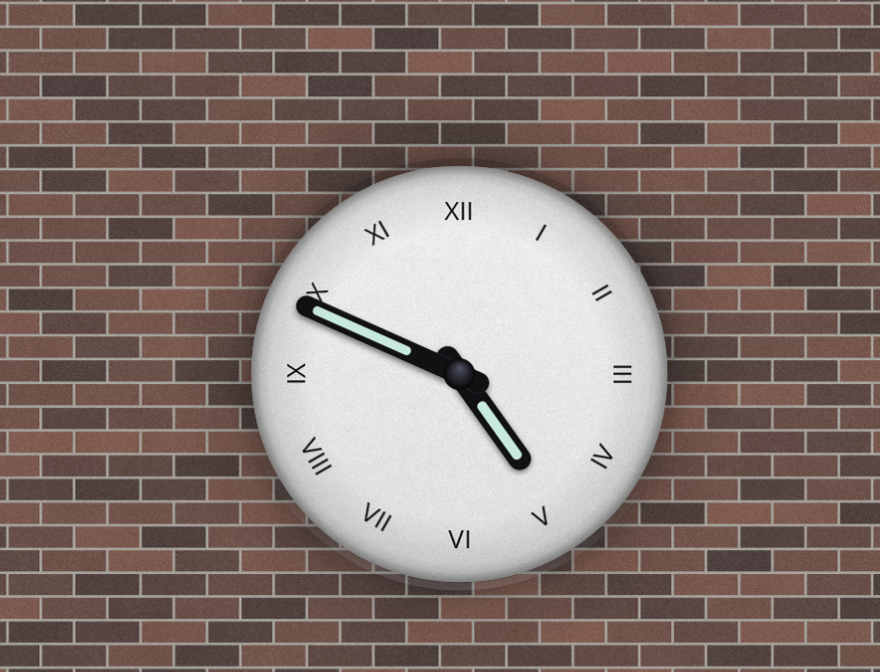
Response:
h=4 m=49
